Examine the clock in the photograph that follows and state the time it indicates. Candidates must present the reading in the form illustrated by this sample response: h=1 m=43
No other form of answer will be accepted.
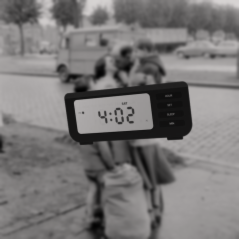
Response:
h=4 m=2
